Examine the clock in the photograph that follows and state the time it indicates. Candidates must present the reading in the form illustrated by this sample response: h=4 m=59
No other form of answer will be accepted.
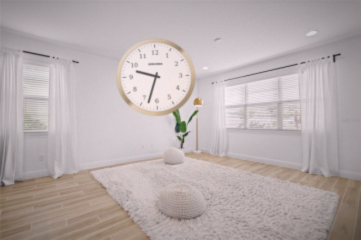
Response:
h=9 m=33
